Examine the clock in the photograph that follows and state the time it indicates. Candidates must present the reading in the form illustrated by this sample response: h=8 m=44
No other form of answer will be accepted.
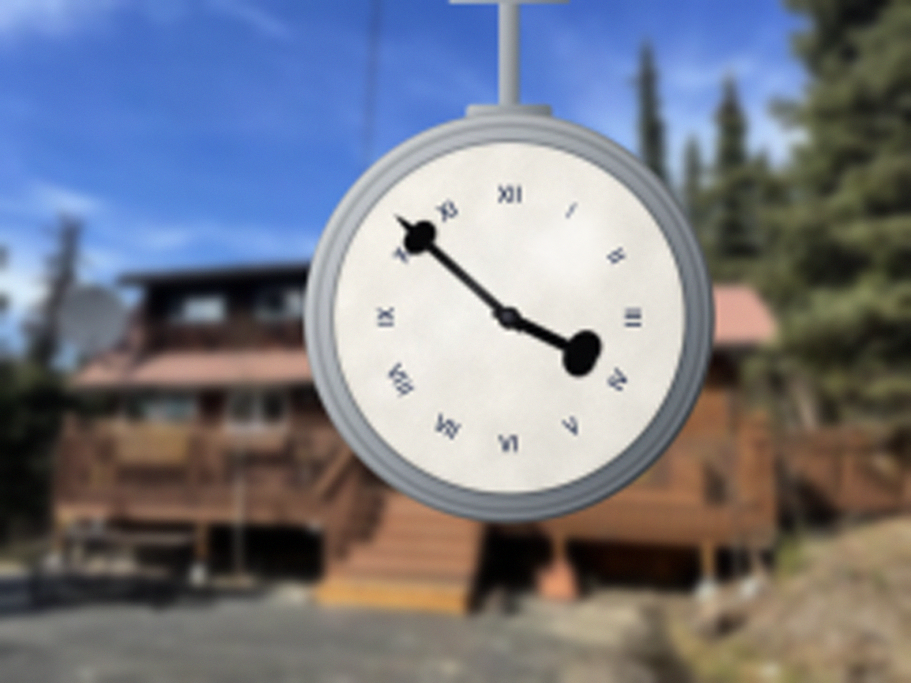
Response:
h=3 m=52
